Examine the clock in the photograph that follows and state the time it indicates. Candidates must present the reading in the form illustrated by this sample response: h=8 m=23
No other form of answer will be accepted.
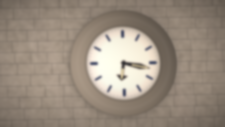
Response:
h=6 m=17
